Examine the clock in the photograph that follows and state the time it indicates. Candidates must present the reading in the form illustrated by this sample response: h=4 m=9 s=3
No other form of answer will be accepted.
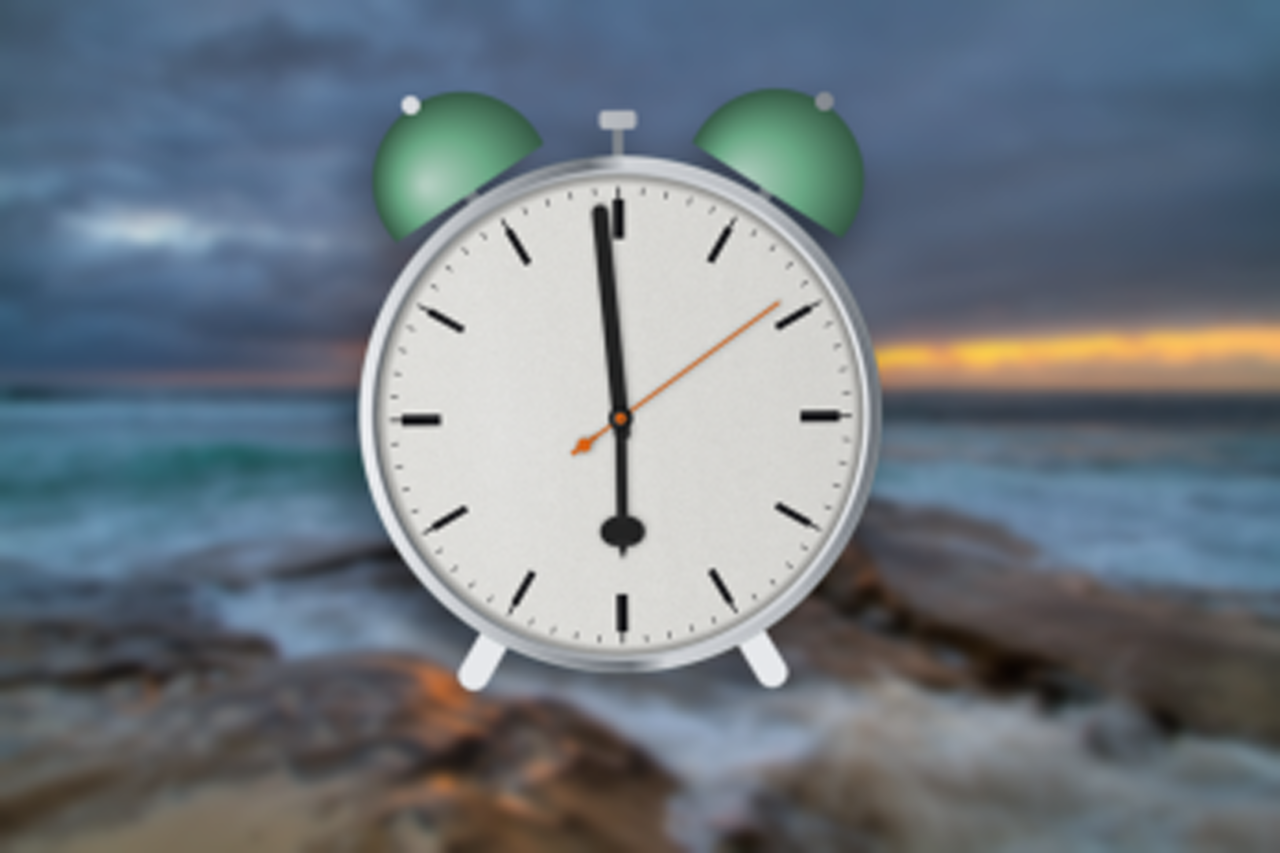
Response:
h=5 m=59 s=9
